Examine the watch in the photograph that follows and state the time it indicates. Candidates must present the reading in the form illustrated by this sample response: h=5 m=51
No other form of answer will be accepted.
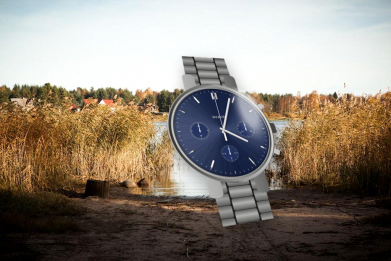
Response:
h=4 m=4
